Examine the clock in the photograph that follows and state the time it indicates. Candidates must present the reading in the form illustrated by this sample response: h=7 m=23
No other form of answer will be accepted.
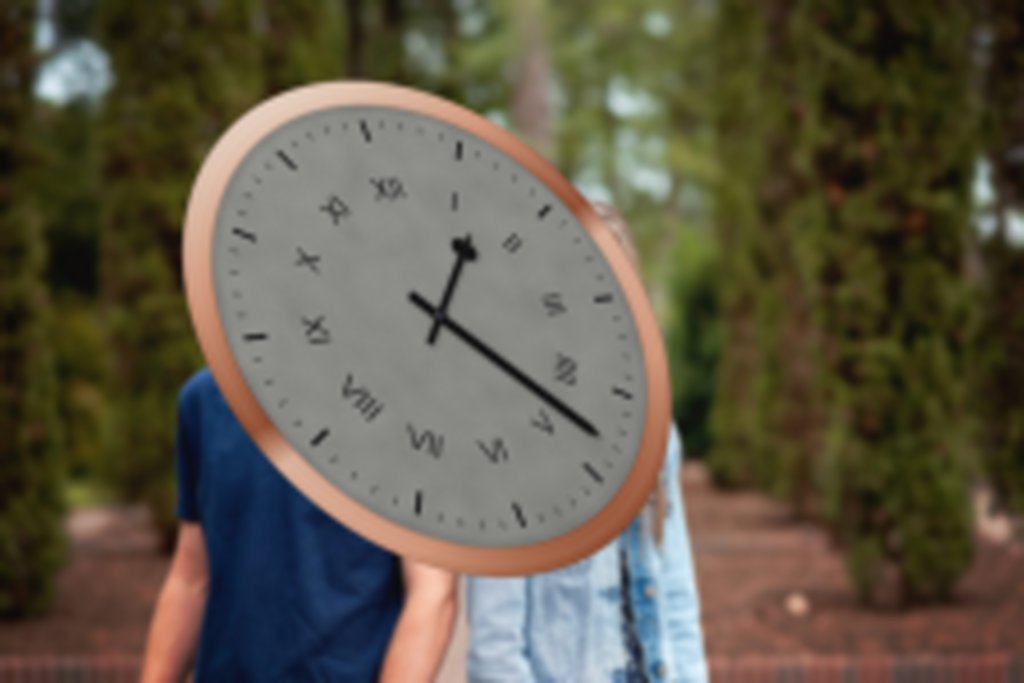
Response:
h=1 m=23
